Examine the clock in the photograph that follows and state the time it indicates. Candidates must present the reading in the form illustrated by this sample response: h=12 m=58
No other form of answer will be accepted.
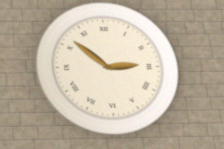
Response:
h=2 m=52
